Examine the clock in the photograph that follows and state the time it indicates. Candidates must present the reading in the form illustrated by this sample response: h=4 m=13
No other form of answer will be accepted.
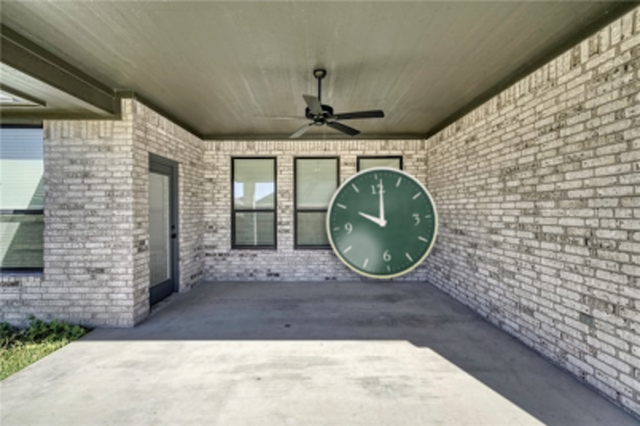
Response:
h=10 m=1
